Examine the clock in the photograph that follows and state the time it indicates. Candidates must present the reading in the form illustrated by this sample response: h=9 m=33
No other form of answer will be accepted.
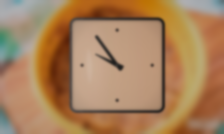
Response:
h=9 m=54
